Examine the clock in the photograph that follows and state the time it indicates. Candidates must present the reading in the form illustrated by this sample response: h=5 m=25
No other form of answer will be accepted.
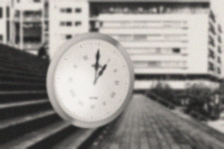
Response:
h=1 m=0
